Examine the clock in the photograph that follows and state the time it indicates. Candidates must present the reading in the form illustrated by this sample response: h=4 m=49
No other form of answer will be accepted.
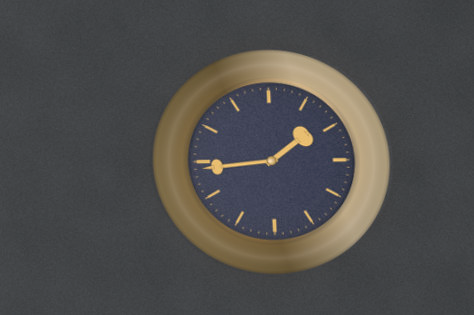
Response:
h=1 m=44
